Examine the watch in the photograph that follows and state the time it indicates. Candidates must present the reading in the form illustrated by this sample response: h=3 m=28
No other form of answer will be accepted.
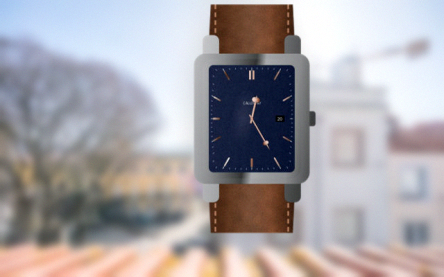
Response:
h=12 m=25
